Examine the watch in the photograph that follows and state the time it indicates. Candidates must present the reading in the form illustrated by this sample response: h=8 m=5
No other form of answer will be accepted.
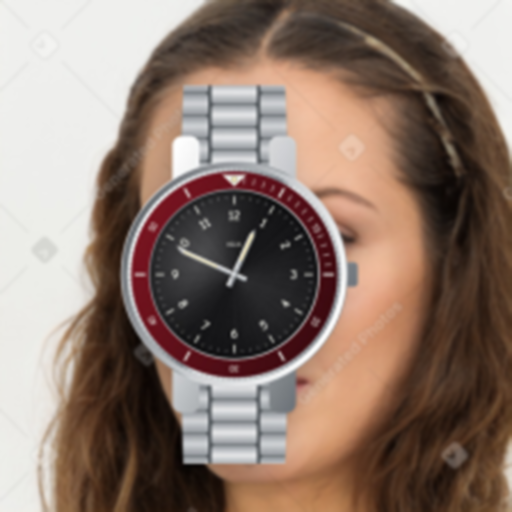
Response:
h=12 m=49
